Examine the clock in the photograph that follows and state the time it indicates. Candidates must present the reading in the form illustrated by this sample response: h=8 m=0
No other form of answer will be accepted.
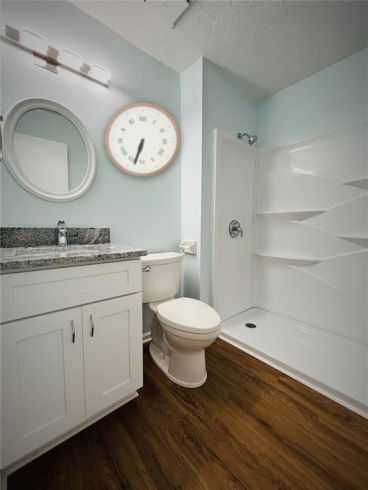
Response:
h=6 m=33
